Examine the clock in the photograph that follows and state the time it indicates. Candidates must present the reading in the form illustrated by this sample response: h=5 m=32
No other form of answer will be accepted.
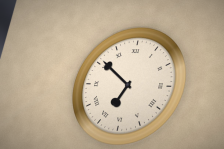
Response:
h=6 m=51
